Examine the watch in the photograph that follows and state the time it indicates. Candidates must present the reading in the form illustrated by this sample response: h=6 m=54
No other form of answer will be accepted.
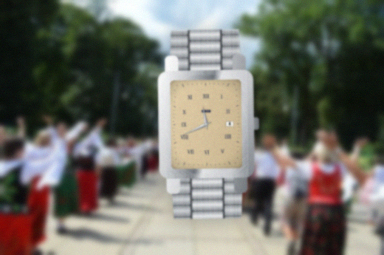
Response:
h=11 m=41
